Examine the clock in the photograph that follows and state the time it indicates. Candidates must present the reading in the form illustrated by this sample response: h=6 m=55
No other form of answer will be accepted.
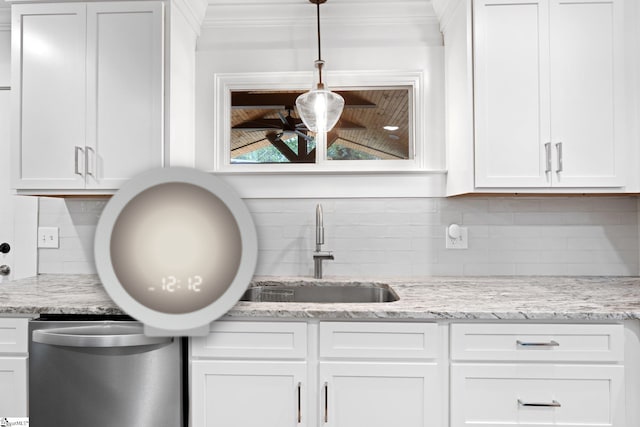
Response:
h=12 m=12
